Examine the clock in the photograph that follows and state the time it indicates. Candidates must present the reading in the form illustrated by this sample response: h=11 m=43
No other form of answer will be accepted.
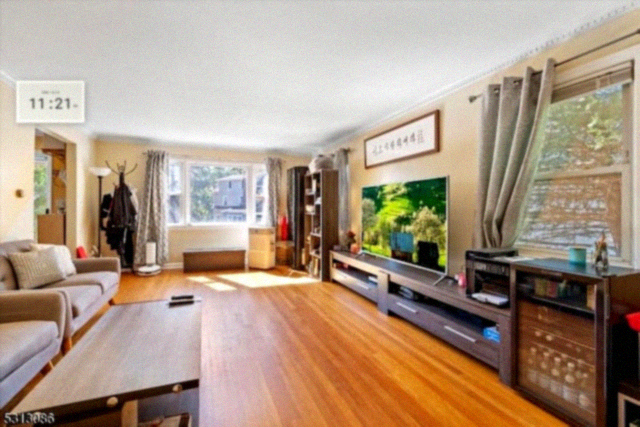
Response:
h=11 m=21
